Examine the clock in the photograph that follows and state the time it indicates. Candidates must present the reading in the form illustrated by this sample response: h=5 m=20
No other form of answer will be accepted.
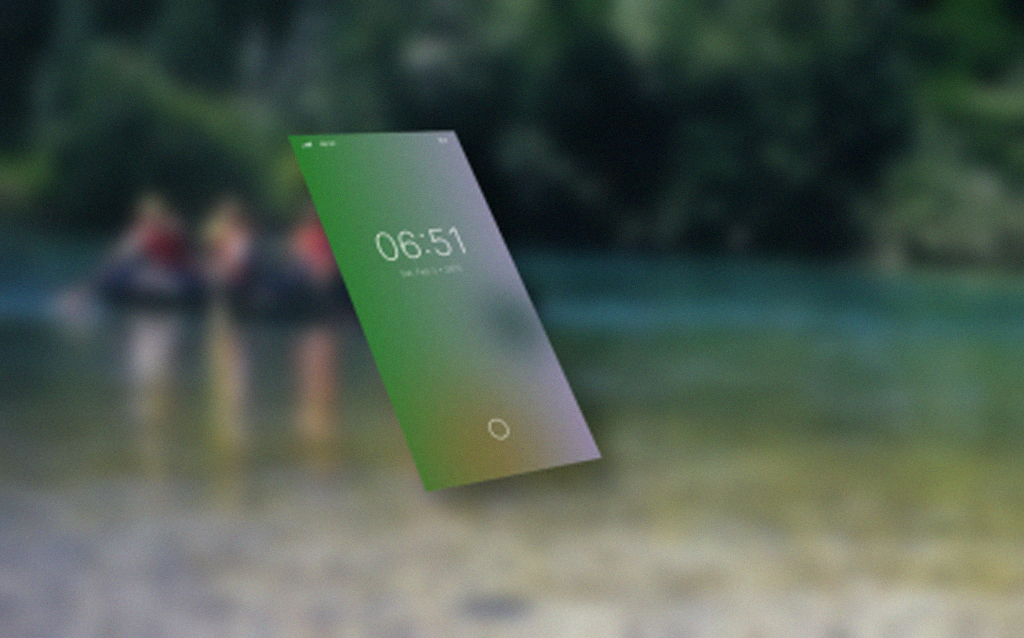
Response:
h=6 m=51
